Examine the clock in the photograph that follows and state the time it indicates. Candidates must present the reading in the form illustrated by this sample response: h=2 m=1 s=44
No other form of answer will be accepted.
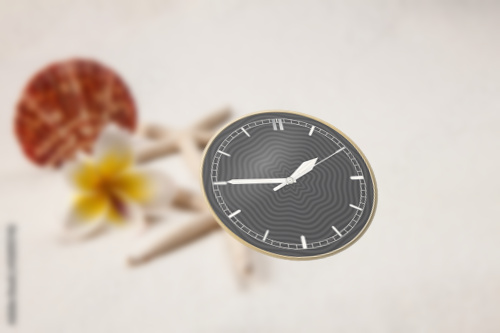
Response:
h=1 m=45 s=10
